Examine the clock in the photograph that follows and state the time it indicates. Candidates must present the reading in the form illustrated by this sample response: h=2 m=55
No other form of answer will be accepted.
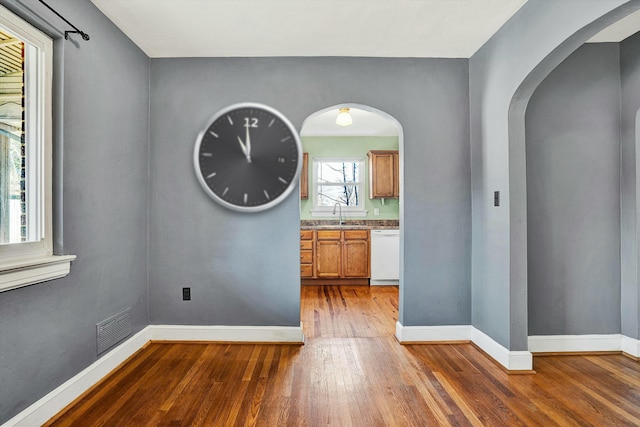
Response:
h=10 m=59
